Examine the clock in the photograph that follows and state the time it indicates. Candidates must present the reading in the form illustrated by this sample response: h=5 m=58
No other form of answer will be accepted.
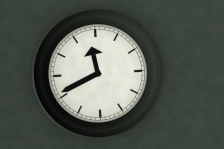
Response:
h=11 m=41
